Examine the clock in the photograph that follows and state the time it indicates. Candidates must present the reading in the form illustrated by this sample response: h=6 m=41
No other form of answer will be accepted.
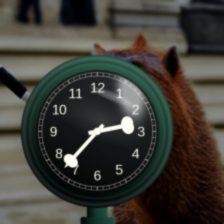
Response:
h=2 m=37
